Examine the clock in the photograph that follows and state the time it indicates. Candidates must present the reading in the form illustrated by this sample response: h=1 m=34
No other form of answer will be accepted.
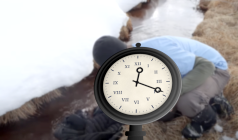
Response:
h=12 m=19
